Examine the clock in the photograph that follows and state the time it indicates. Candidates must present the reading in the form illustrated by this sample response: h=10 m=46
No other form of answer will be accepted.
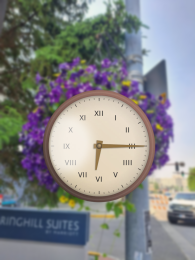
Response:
h=6 m=15
